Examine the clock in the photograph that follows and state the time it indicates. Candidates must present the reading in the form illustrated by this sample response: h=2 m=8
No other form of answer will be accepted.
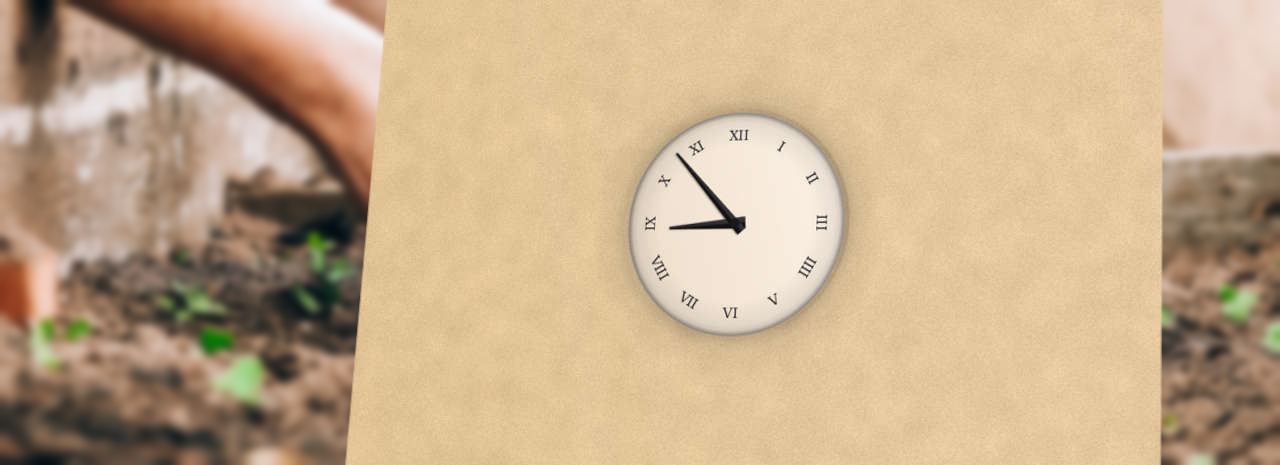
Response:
h=8 m=53
